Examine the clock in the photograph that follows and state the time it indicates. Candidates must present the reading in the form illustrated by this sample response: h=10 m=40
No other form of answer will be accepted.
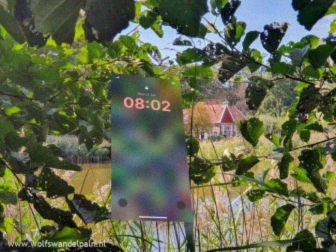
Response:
h=8 m=2
